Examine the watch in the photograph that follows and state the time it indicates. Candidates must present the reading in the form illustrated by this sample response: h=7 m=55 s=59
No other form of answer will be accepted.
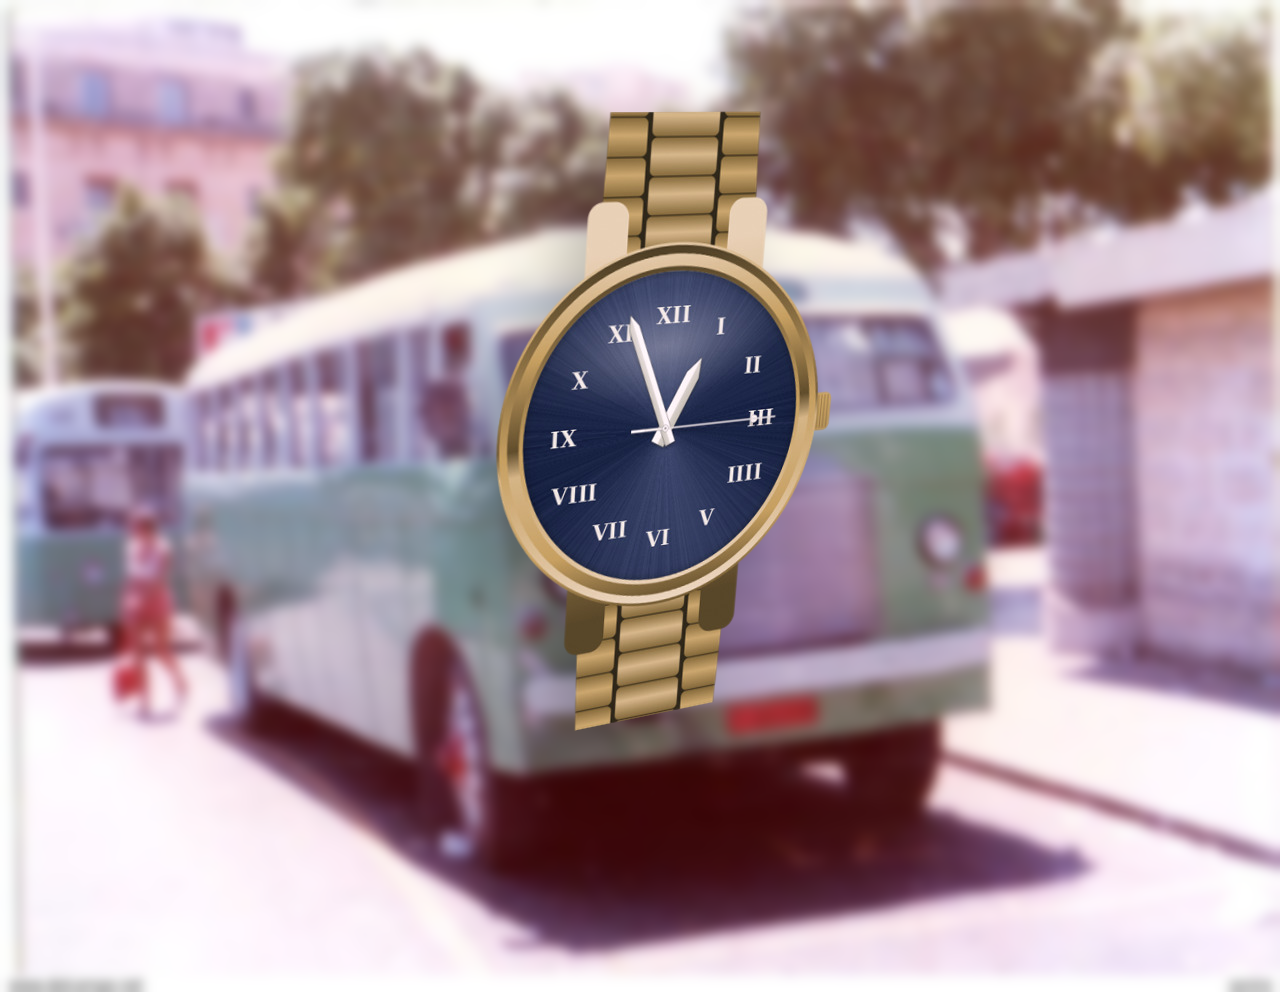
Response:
h=12 m=56 s=15
